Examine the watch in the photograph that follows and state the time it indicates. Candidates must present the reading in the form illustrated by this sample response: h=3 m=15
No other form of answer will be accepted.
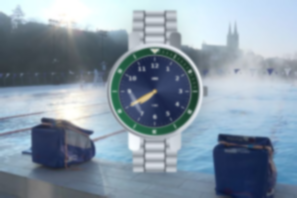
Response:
h=7 m=40
